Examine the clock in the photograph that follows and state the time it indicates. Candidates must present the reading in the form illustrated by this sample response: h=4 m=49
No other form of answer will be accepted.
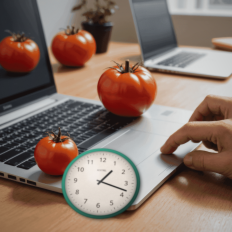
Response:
h=1 m=18
